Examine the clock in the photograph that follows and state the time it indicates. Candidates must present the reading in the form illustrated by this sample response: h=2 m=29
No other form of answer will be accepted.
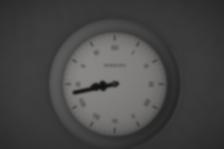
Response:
h=8 m=43
